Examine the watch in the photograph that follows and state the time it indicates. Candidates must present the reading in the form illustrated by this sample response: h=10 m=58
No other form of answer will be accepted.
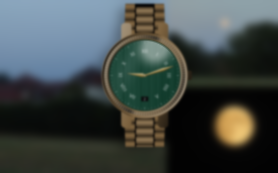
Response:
h=9 m=12
